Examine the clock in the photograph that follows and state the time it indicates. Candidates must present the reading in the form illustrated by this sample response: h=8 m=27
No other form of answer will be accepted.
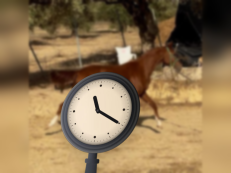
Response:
h=11 m=20
